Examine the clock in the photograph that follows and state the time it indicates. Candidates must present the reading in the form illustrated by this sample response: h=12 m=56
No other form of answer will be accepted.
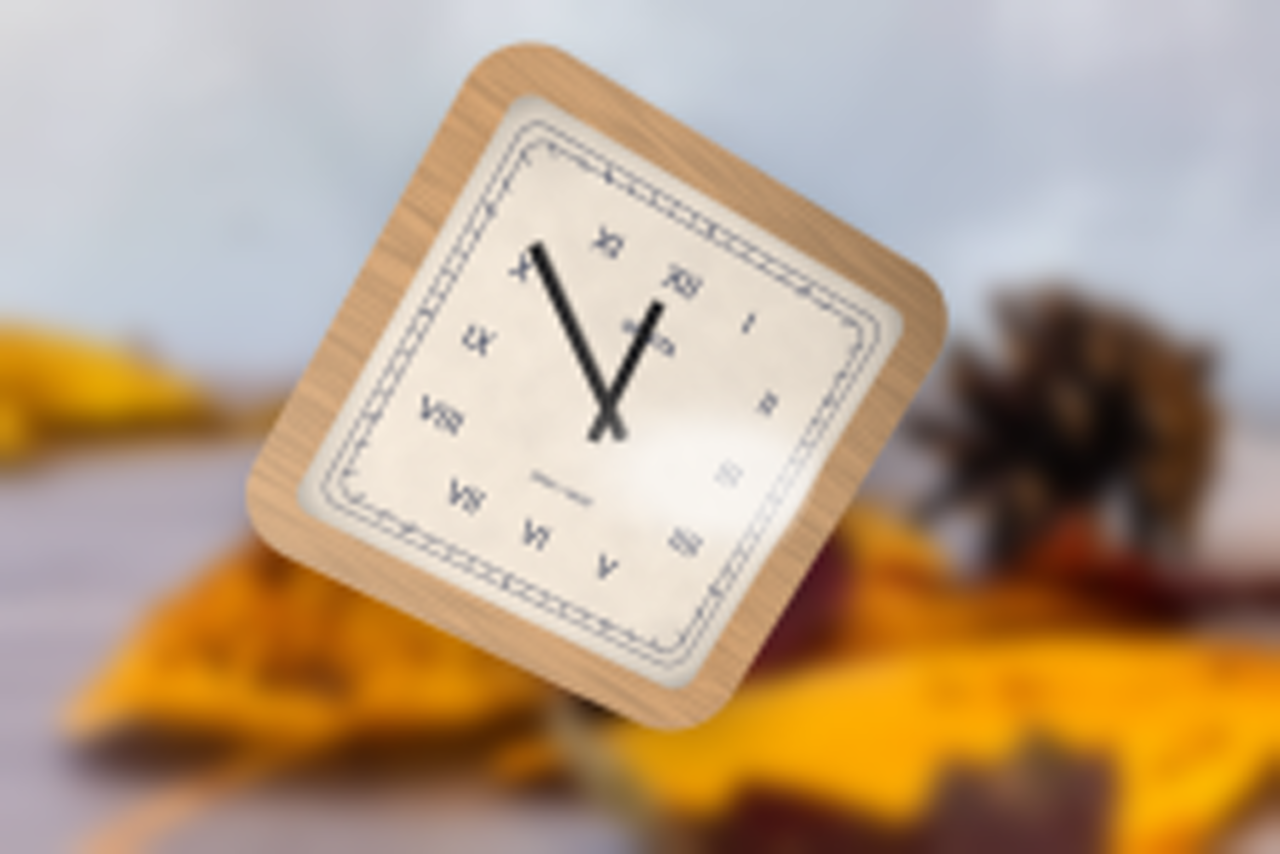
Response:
h=11 m=51
